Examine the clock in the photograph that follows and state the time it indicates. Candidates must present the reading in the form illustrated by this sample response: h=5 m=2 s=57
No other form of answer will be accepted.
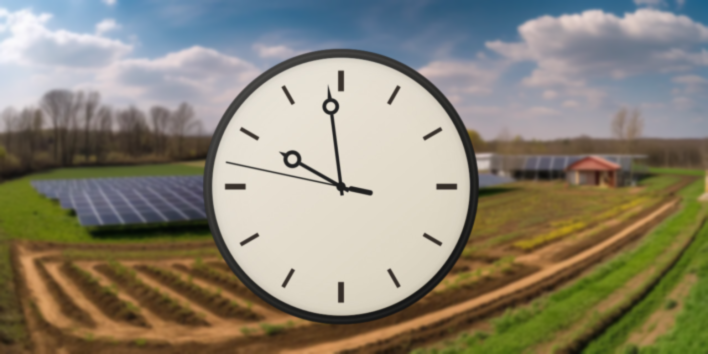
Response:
h=9 m=58 s=47
